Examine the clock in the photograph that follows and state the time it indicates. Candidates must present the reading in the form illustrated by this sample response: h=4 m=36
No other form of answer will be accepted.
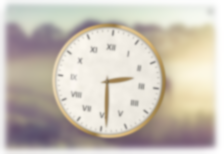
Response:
h=2 m=29
